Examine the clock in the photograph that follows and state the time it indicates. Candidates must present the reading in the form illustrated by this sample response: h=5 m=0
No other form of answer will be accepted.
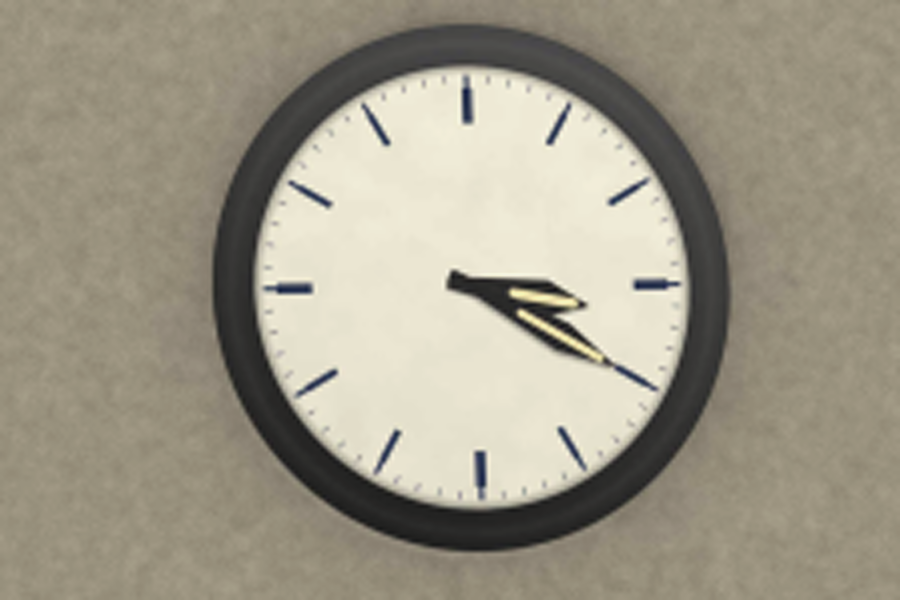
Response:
h=3 m=20
